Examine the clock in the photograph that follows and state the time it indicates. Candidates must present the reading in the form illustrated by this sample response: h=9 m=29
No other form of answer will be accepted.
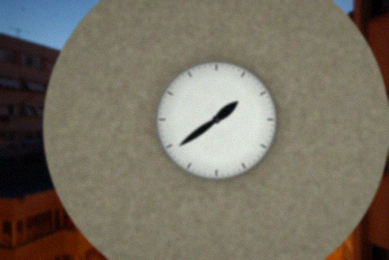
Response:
h=1 m=39
